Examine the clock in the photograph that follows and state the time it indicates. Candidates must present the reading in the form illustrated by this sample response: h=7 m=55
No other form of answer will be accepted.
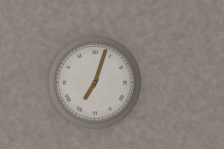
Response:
h=7 m=3
